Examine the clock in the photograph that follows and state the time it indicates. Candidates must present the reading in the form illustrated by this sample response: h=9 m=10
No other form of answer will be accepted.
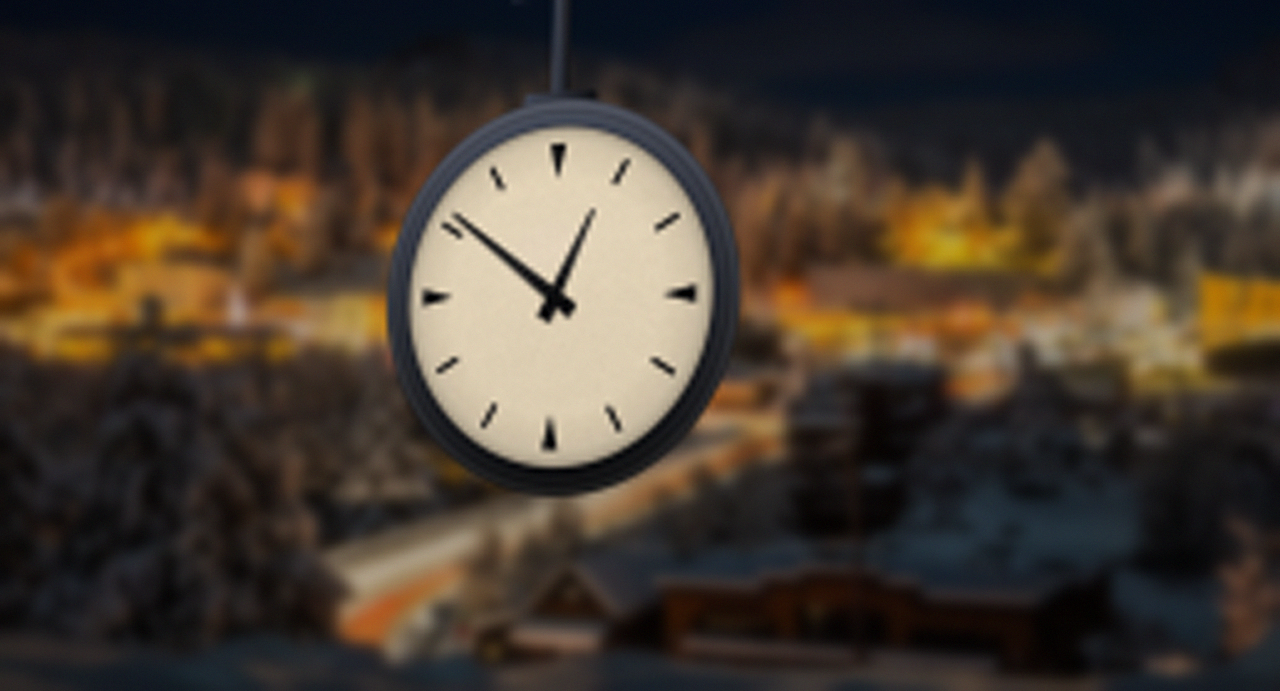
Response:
h=12 m=51
